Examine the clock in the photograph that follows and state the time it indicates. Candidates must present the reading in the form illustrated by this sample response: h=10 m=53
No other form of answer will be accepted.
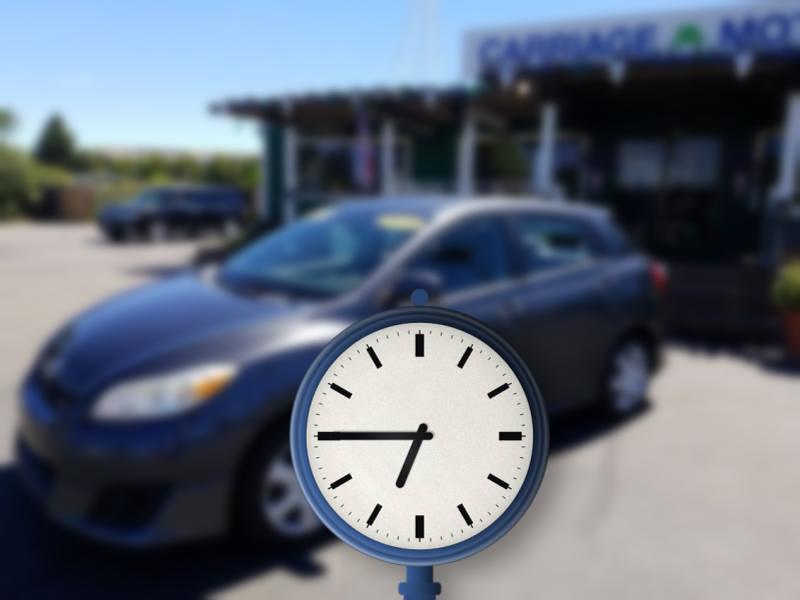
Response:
h=6 m=45
